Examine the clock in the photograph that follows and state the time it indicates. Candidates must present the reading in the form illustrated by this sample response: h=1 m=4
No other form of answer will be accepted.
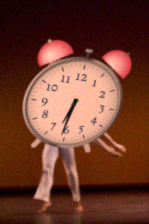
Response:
h=6 m=31
